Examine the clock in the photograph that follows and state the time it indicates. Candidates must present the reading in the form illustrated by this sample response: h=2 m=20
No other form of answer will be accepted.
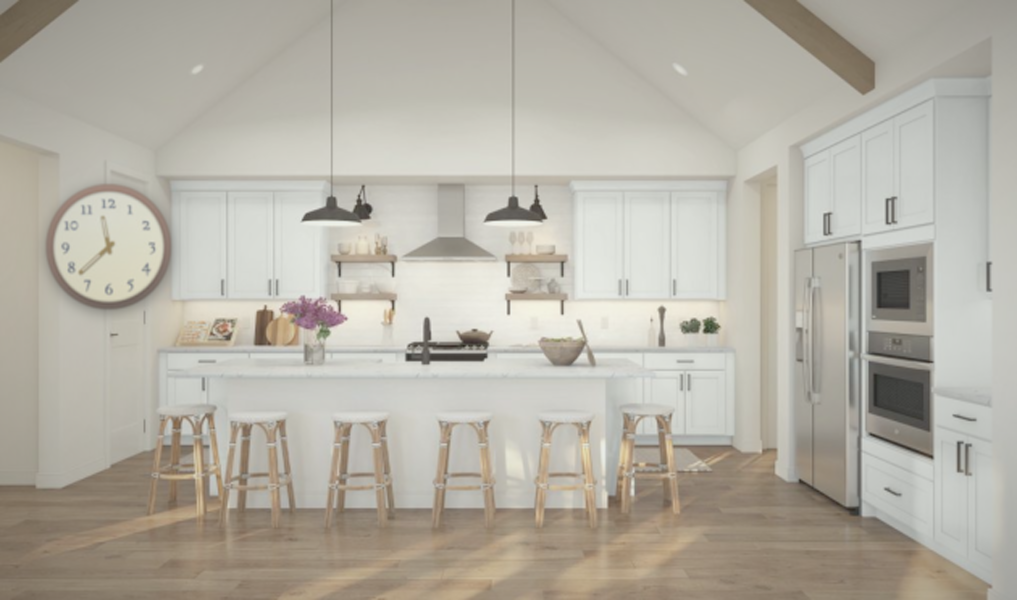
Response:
h=11 m=38
